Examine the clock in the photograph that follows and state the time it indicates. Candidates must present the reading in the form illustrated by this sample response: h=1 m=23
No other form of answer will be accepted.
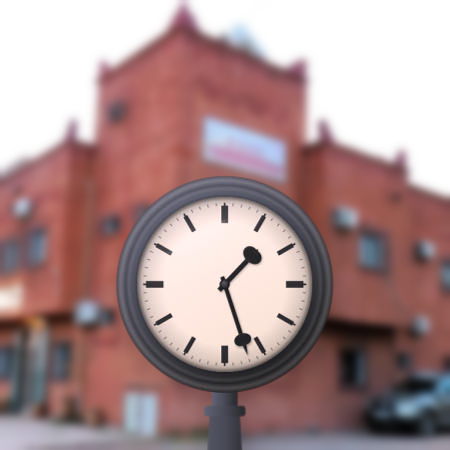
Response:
h=1 m=27
